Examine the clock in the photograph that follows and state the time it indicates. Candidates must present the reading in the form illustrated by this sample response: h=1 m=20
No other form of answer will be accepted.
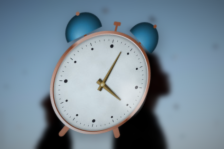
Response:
h=4 m=3
